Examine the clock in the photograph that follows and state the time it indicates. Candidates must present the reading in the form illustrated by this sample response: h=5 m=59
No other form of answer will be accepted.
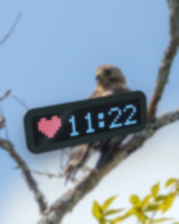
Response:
h=11 m=22
